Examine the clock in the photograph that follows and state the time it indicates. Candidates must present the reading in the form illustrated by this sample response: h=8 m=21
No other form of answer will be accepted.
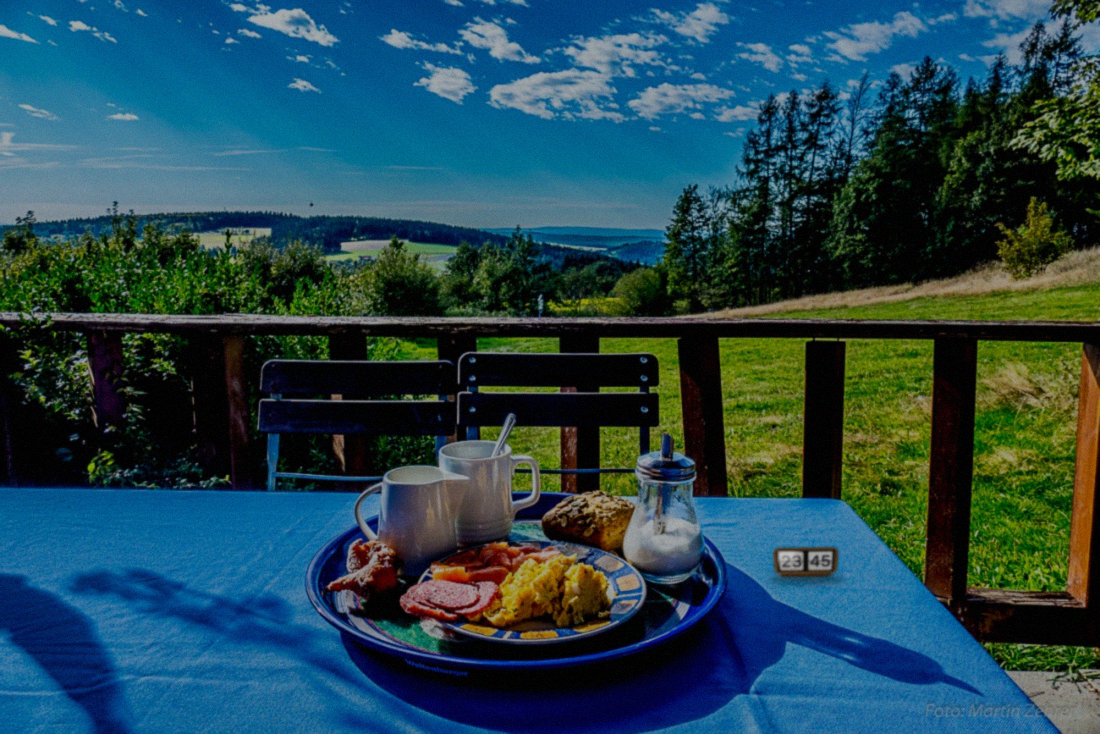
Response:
h=23 m=45
